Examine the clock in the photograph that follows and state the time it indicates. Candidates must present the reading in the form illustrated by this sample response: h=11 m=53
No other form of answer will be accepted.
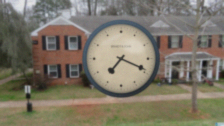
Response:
h=7 m=19
